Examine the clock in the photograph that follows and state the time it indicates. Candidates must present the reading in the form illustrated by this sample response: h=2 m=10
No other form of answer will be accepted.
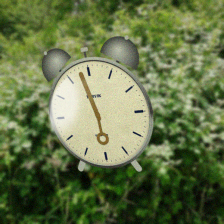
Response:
h=5 m=58
